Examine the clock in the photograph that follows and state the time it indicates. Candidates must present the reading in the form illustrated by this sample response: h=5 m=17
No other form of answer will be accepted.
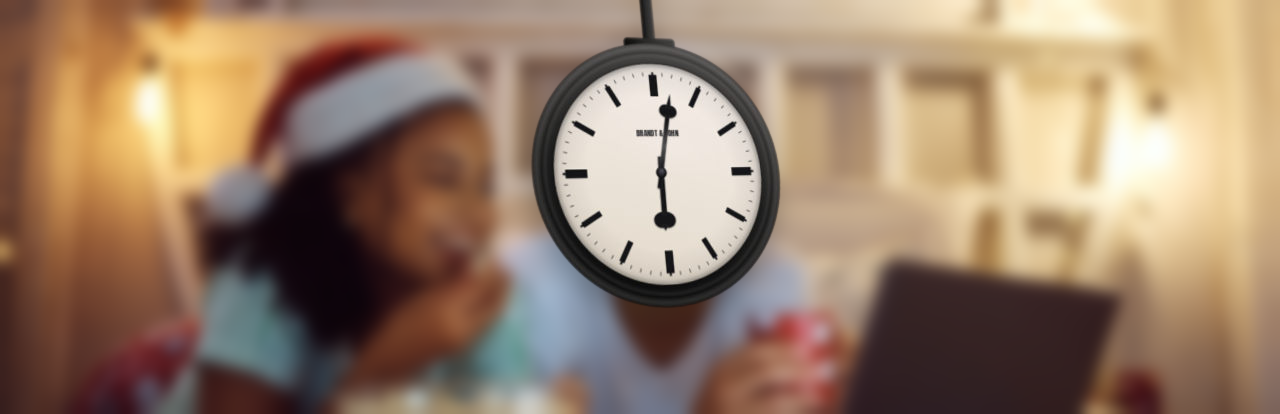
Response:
h=6 m=2
